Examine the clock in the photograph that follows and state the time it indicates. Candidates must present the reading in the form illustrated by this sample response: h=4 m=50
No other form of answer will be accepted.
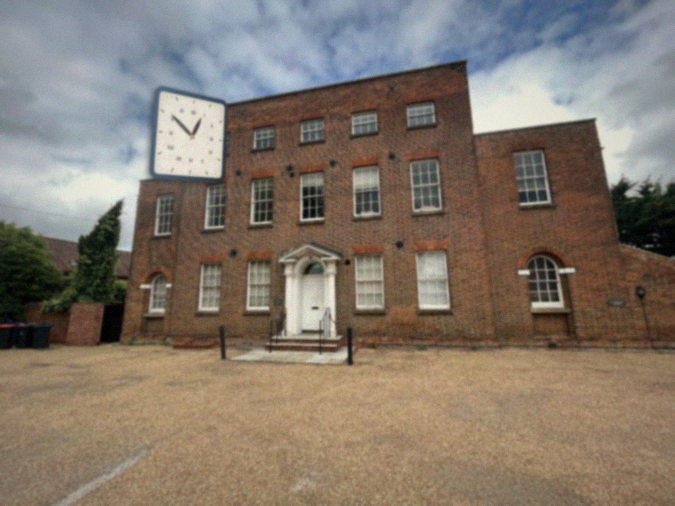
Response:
h=12 m=51
